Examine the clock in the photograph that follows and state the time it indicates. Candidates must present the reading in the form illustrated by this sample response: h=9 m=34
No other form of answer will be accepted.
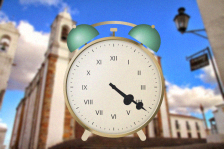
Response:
h=4 m=21
